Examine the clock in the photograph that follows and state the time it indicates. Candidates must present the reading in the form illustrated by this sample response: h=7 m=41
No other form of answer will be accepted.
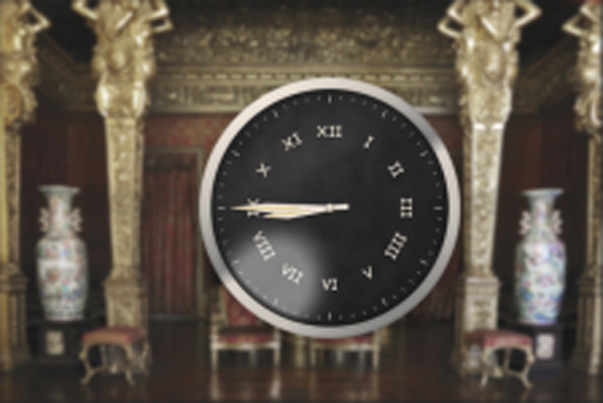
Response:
h=8 m=45
